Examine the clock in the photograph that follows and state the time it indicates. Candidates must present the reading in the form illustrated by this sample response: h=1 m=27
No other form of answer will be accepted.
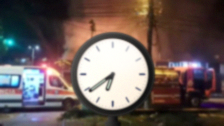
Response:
h=6 m=39
